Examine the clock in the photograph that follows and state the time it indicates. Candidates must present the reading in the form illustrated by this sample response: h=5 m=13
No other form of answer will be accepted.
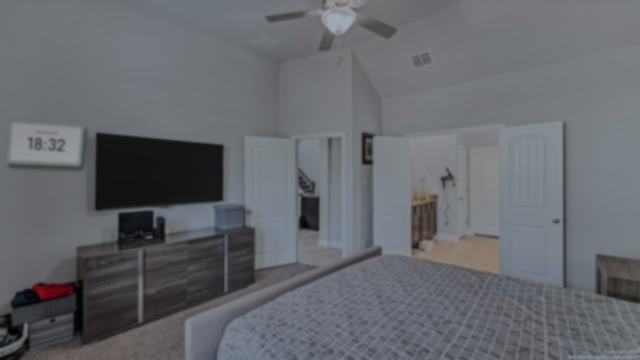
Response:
h=18 m=32
